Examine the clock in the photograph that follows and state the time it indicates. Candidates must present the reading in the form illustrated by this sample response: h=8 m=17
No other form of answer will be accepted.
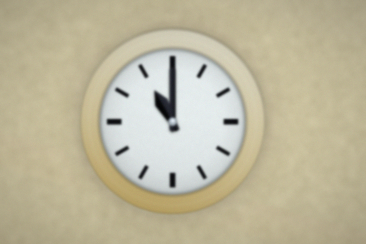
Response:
h=11 m=0
